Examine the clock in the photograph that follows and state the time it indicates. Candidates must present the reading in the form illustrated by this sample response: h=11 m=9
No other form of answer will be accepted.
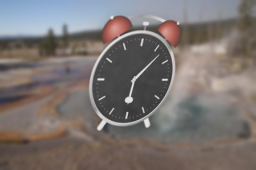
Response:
h=6 m=7
